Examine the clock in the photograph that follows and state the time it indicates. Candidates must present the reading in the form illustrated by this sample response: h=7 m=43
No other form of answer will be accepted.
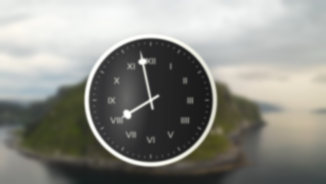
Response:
h=7 m=58
